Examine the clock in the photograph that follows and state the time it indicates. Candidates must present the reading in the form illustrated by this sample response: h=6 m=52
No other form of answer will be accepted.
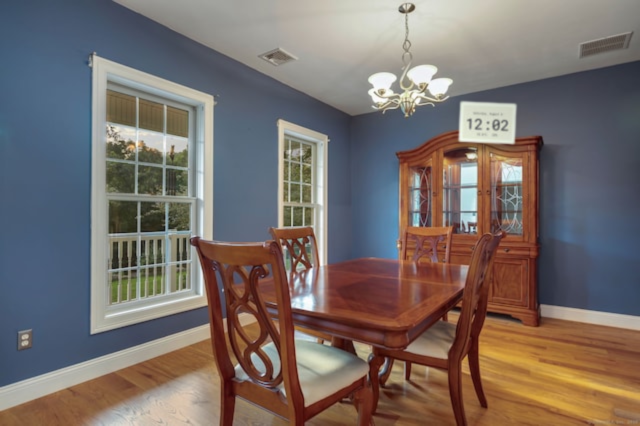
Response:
h=12 m=2
